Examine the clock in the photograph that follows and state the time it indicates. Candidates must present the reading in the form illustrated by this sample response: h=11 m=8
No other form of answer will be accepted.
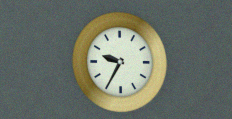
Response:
h=9 m=35
